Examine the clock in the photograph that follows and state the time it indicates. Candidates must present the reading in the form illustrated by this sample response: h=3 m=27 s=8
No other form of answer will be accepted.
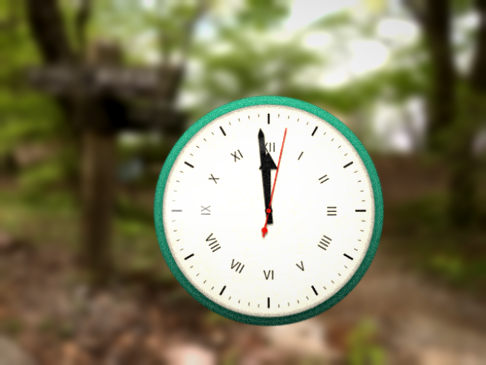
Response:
h=11 m=59 s=2
